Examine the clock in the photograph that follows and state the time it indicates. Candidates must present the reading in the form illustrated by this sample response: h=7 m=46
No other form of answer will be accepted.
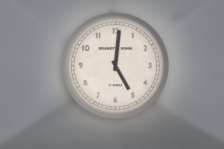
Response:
h=5 m=1
